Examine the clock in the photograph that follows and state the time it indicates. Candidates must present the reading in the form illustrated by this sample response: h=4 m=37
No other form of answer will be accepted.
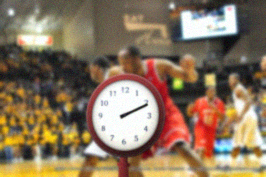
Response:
h=2 m=11
